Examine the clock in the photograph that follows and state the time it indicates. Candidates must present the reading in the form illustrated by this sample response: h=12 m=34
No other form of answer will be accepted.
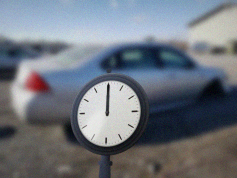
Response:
h=12 m=0
